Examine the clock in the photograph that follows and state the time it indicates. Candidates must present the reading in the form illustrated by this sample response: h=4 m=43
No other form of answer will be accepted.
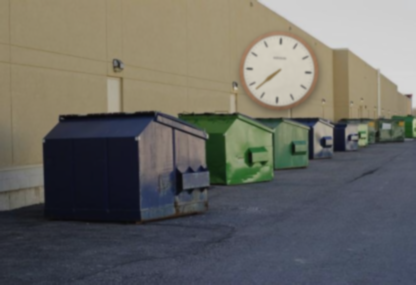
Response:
h=7 m=38
